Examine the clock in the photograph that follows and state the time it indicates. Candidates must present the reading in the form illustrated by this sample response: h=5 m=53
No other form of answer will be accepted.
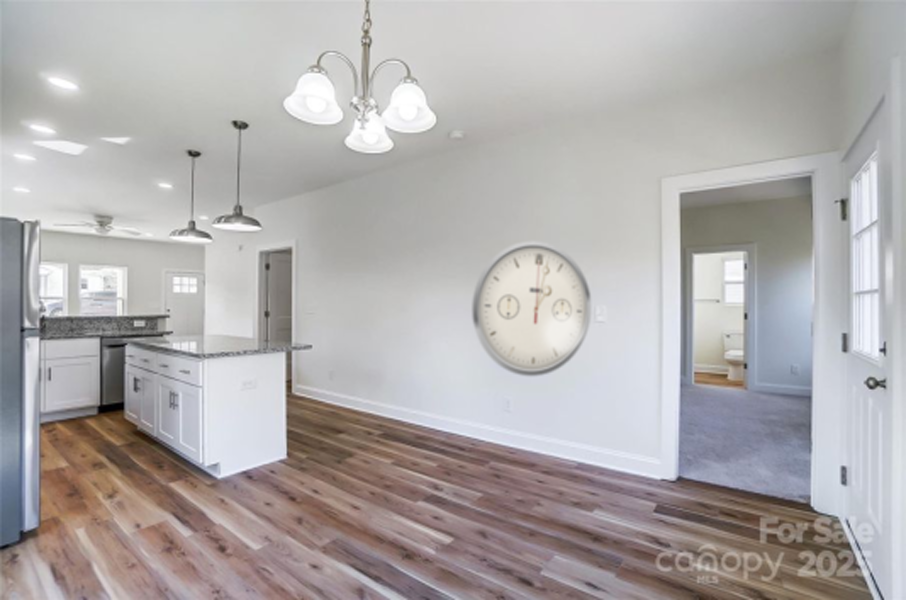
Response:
h=1 m=2
